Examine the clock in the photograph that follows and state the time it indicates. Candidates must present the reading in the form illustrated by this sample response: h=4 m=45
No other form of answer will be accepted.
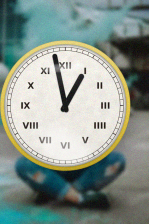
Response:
h=12 m=58
